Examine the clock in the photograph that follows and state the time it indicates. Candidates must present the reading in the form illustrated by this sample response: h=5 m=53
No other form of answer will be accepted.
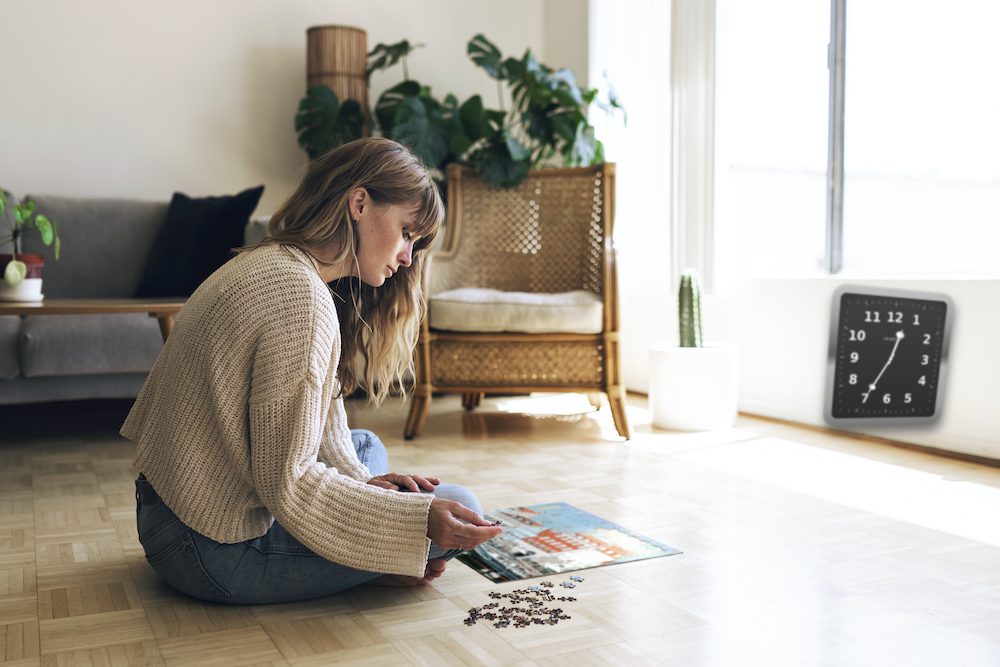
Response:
h=12 m=35
